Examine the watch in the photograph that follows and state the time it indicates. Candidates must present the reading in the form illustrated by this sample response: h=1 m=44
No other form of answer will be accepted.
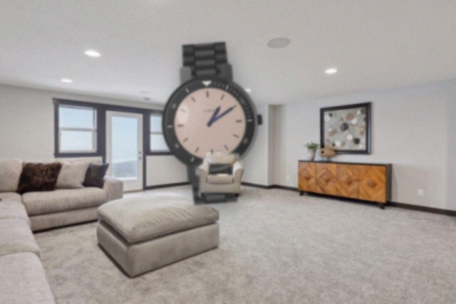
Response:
h=1 m=10
